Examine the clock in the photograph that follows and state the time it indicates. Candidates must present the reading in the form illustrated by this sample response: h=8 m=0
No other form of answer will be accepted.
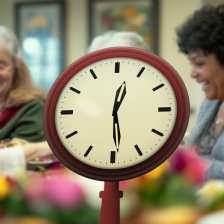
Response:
h=12 m=29
